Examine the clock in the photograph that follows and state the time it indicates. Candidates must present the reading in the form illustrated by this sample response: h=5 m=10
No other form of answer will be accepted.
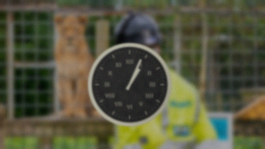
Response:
h=1 m=4
